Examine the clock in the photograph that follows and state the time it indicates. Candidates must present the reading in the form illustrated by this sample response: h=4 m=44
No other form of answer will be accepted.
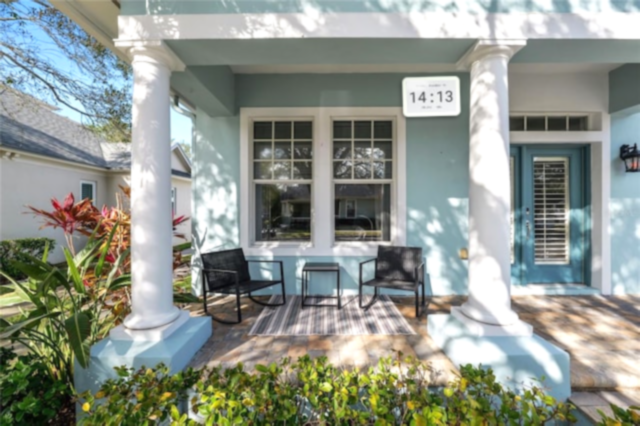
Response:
h=14 m=13
